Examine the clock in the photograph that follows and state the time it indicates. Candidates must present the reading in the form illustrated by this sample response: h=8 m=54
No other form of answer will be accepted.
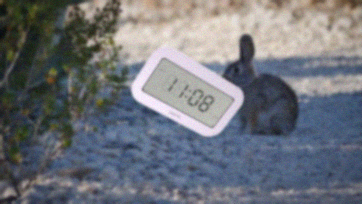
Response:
h=11 m=8
